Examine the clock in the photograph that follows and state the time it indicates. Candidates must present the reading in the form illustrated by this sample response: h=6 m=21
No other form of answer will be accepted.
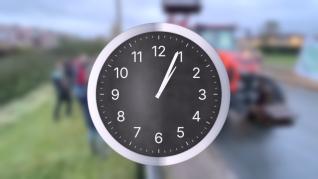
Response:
h=1 m=4
